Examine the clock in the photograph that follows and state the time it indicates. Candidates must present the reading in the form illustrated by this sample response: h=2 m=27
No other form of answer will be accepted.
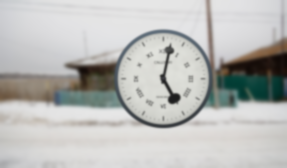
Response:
h=5 m=2
